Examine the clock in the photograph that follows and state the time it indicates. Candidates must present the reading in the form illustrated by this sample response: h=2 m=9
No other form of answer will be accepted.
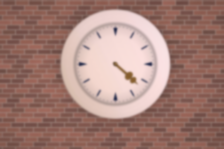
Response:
h=4 m=22
